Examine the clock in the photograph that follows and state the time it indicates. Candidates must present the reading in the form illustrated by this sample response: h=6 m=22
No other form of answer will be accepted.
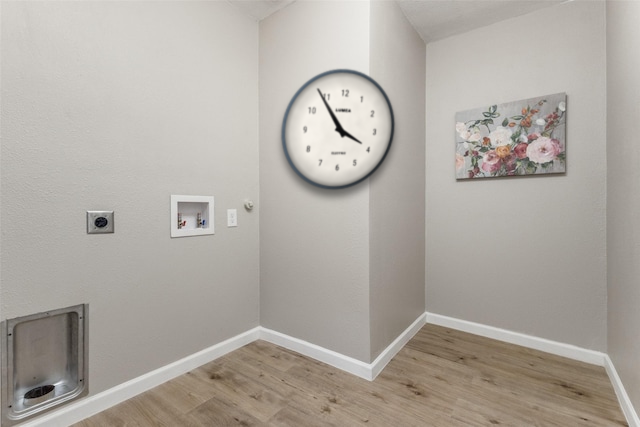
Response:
h=3 m=54
